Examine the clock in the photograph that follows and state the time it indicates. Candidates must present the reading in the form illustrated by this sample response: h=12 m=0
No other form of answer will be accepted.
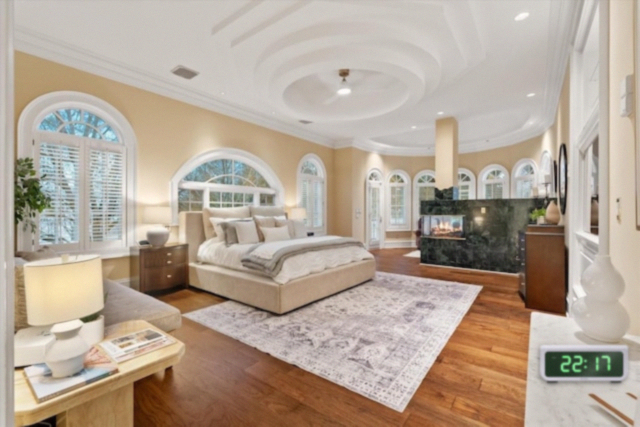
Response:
h=22 m=17
